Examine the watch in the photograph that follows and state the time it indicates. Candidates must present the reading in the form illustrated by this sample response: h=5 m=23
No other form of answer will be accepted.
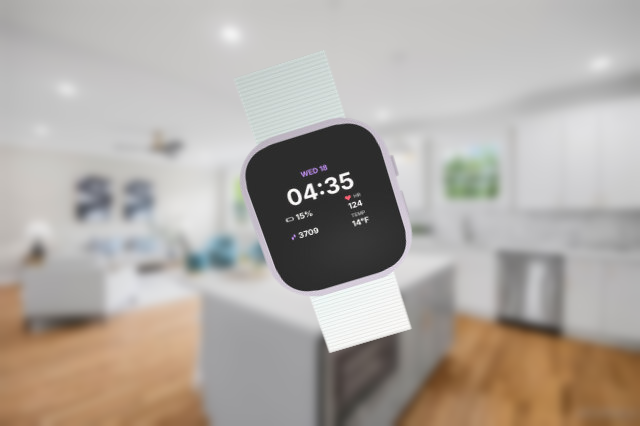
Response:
h=4 m=35
